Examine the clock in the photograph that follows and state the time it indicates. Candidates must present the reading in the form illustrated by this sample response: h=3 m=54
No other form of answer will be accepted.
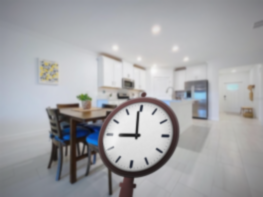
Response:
h=8 m=59
